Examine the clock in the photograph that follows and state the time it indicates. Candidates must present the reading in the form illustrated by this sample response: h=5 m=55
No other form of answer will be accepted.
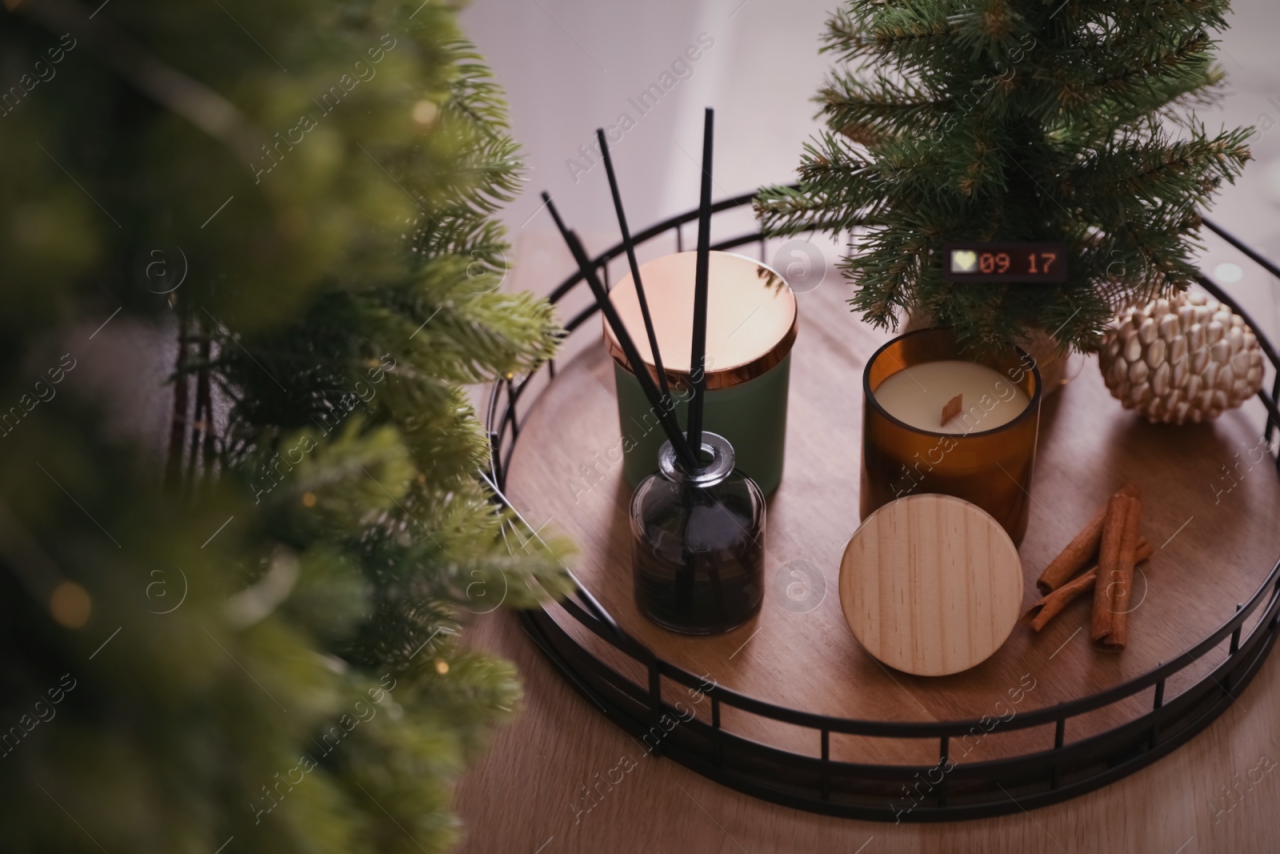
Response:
h=9 m=17
